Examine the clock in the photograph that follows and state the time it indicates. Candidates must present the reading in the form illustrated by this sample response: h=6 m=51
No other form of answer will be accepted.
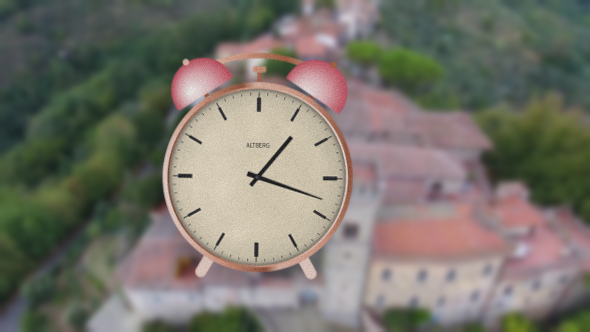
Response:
h=1 m=18
